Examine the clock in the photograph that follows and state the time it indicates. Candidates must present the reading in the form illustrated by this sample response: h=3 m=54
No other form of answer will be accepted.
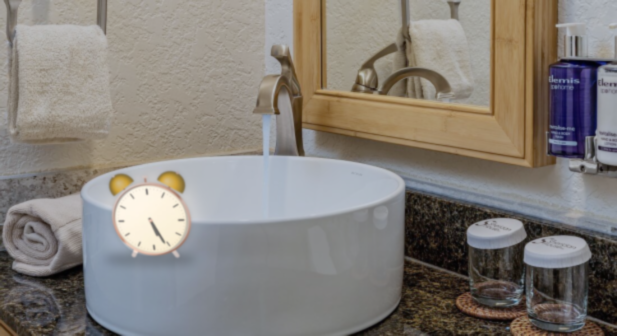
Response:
h=5 m=26
